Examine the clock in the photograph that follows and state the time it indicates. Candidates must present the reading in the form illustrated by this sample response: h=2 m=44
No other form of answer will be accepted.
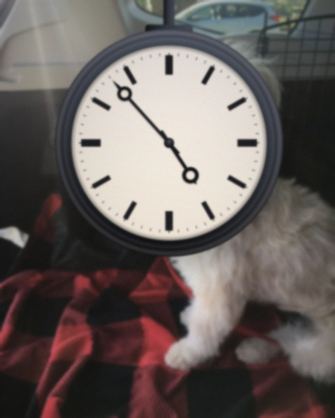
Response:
h=4 m=53
